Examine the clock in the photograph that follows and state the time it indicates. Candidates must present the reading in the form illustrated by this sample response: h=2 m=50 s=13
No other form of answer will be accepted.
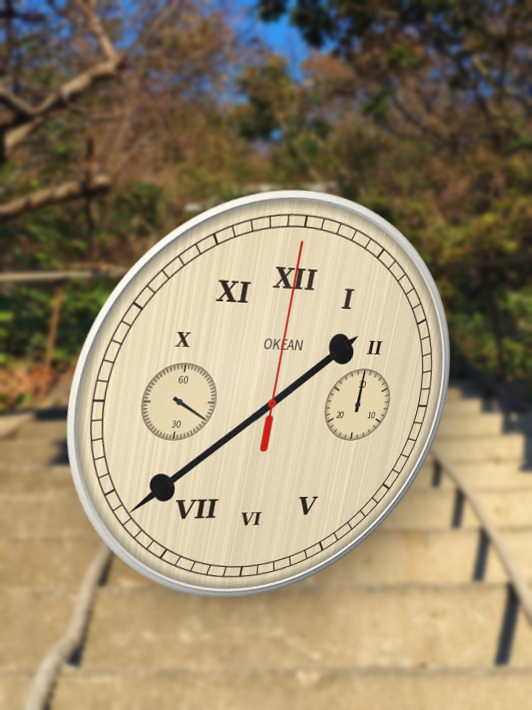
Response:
h=1 m=38 s=20
